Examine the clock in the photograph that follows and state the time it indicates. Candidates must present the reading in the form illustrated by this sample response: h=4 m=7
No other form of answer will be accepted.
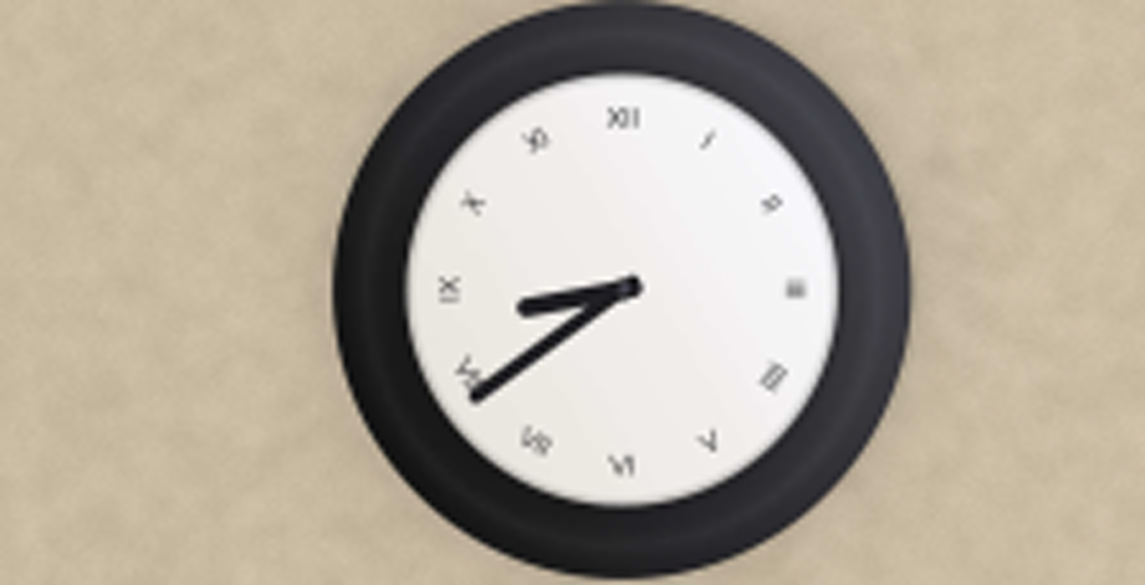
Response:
h=8 m=39
